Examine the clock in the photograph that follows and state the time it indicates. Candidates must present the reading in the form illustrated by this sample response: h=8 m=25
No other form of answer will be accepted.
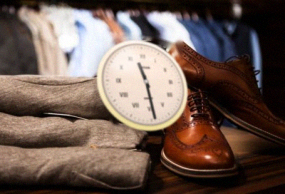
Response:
h=11 m=29
